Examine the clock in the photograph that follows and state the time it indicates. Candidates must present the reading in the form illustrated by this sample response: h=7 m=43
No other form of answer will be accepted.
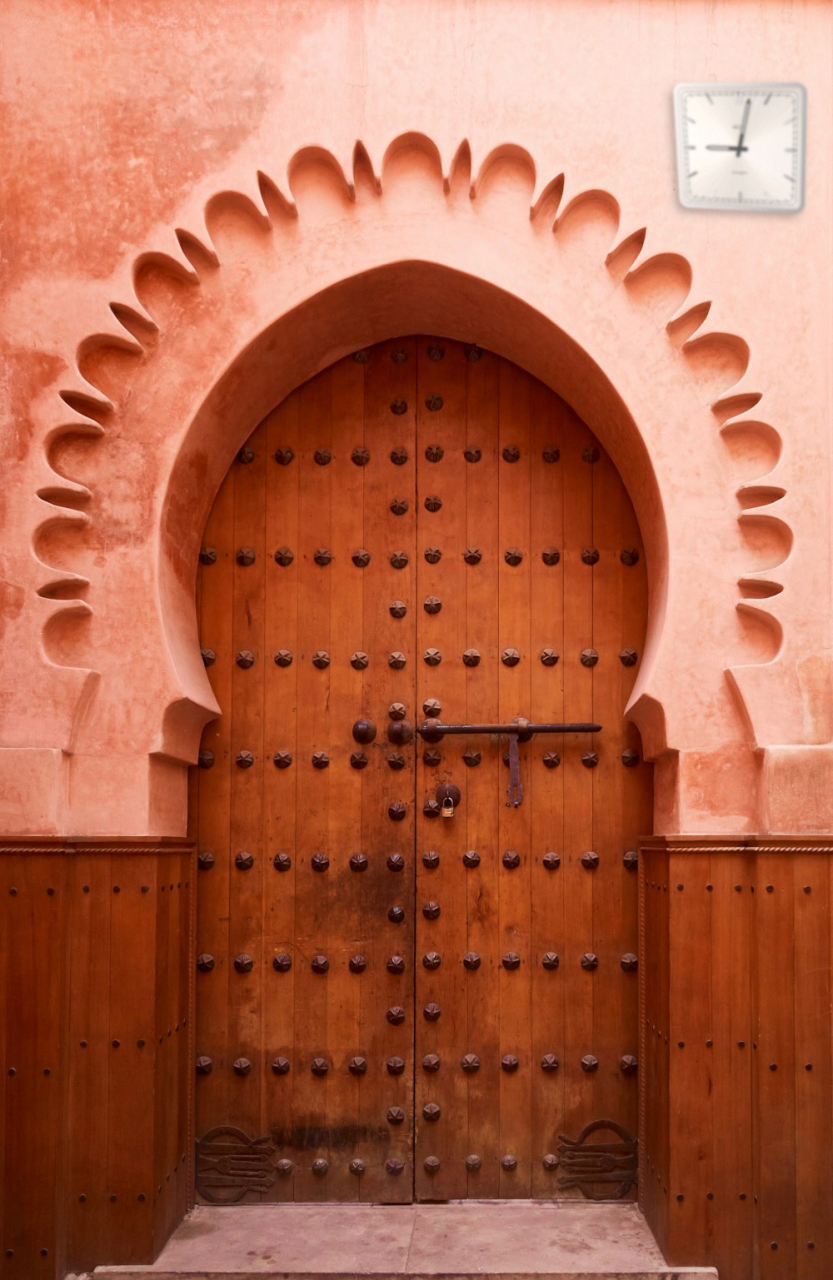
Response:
h=9 m=2
